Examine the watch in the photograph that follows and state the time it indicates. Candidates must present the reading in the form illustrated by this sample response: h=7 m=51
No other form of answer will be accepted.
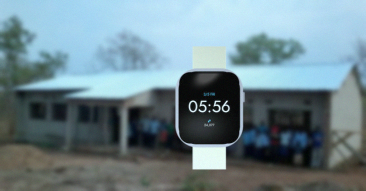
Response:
h=5 m=56
